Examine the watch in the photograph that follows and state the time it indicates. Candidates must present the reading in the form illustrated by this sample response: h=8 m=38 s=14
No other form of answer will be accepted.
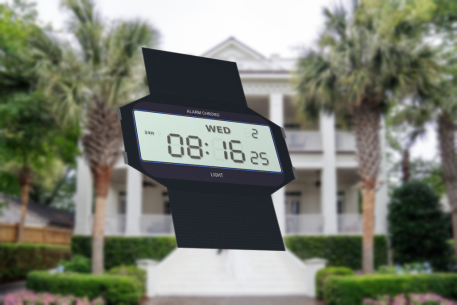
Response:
h=8 m=16 s=25
